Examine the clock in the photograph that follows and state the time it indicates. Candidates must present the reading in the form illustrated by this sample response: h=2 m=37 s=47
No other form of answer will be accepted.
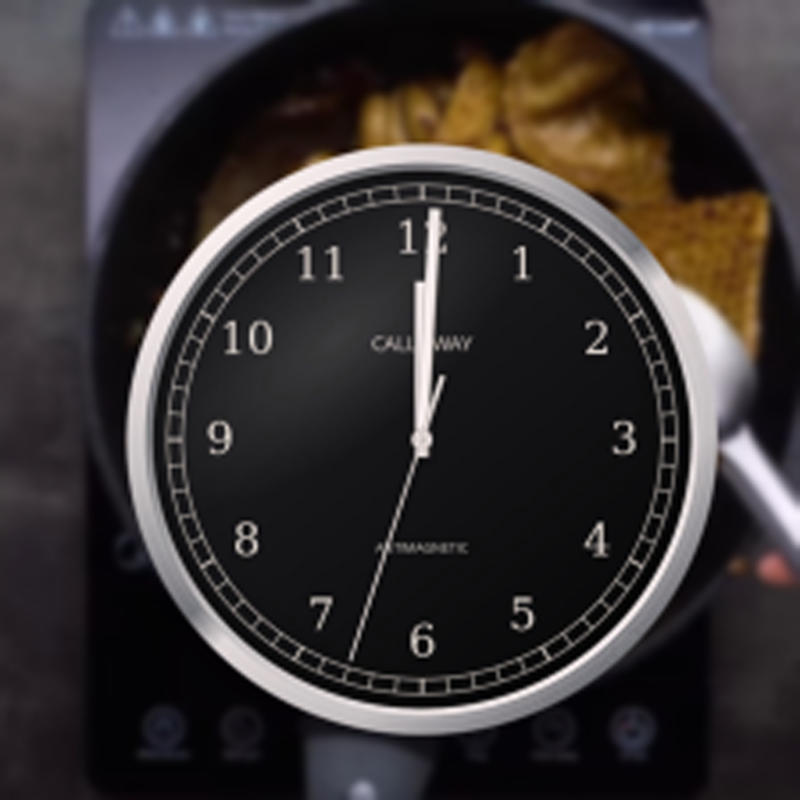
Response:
h=12 m=0 s=33
